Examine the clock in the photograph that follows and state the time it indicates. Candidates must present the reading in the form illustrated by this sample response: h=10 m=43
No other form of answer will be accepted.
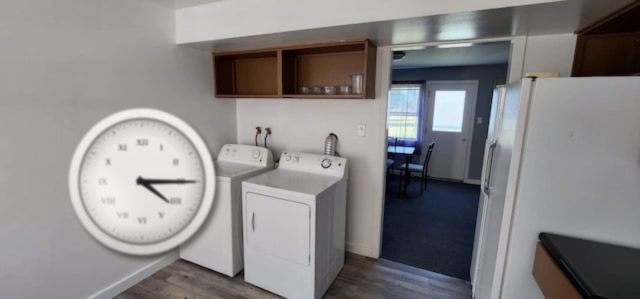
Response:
h=4 m=15
